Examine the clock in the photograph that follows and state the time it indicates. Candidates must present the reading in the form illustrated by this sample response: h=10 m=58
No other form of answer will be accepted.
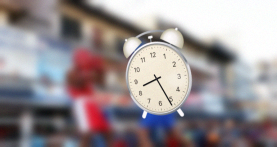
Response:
h=8 m=26
